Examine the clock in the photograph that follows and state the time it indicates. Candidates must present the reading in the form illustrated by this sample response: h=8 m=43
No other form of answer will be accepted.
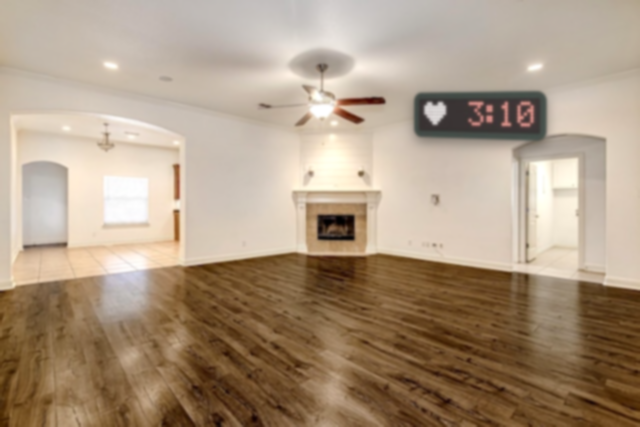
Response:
h=3 m=10
